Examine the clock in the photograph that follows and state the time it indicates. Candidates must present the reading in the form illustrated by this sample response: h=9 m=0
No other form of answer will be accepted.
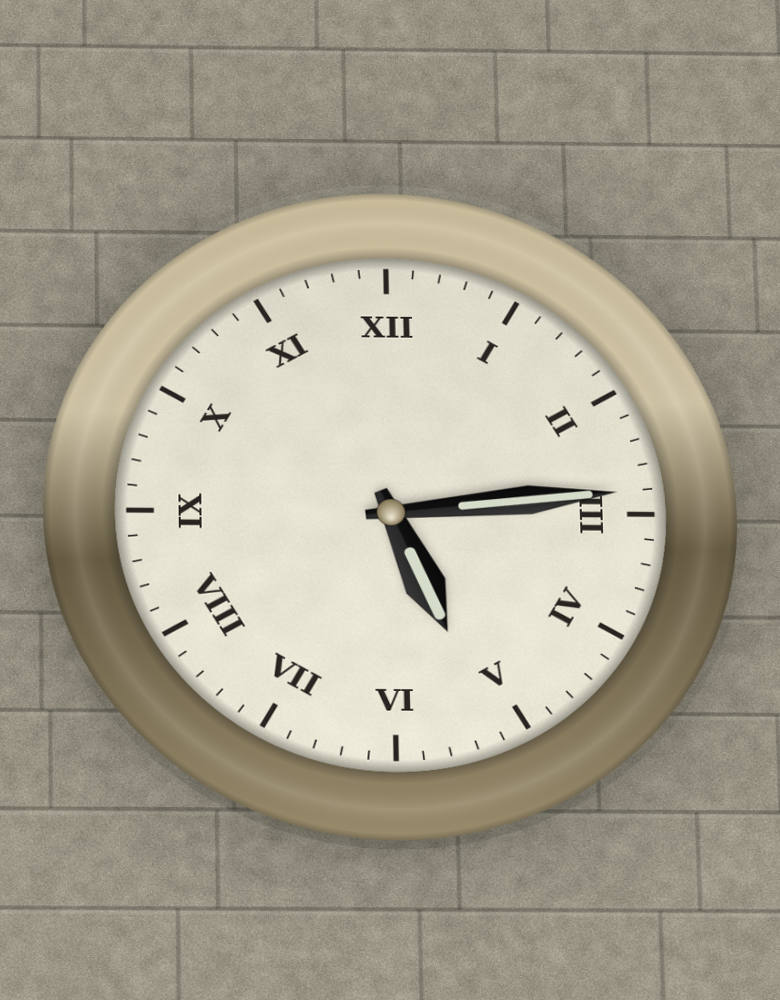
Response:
h=5 m=14
